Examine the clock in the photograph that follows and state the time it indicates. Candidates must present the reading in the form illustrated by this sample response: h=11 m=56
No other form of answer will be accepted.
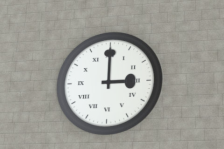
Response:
h=3 m=0
